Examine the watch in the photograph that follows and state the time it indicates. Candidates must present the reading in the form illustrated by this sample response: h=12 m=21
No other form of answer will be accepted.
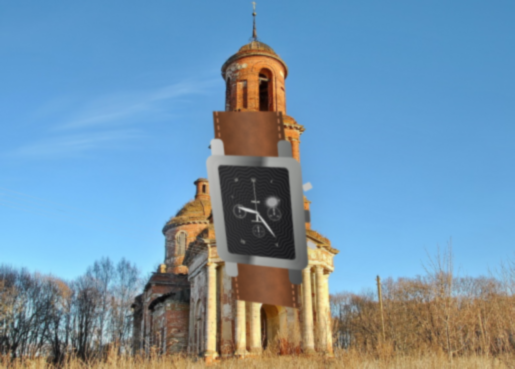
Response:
h=9 m=24
